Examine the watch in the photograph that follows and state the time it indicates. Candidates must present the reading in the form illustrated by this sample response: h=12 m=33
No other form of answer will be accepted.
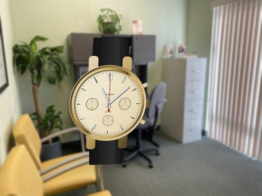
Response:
h=11 m=8
